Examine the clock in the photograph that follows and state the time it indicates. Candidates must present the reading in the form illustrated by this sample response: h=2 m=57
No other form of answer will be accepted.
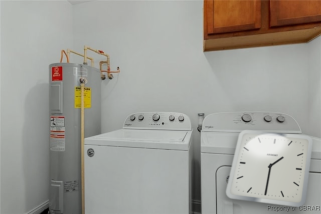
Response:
h=1 m=30
